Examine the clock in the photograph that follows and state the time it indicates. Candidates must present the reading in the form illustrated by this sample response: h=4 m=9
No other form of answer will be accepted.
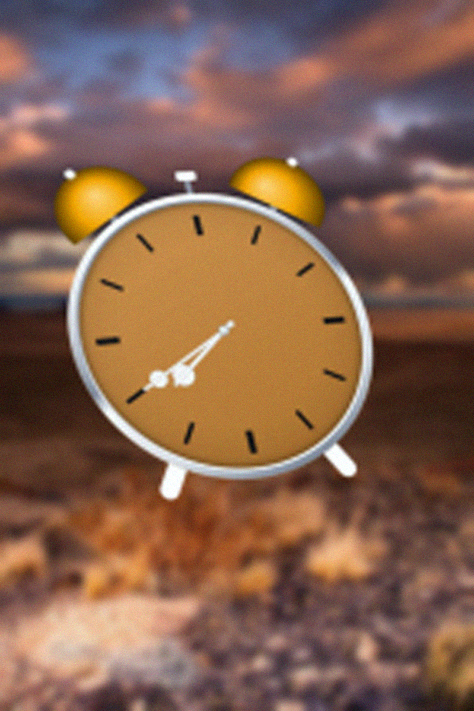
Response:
h=7 m=40
